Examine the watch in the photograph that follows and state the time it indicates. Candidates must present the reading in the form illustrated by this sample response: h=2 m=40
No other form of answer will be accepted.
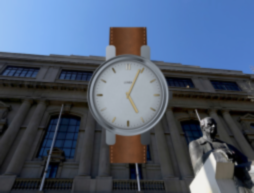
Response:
h=5 m=4
